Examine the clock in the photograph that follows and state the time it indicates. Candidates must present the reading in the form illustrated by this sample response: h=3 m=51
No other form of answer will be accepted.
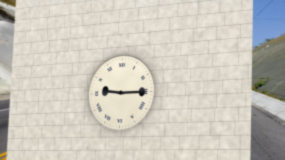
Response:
h=9 m=15
